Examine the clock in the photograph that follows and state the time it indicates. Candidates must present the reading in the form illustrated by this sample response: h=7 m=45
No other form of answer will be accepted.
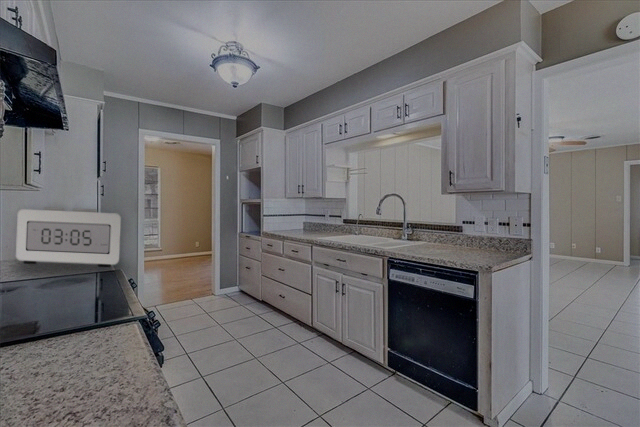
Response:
h=3 m=5
